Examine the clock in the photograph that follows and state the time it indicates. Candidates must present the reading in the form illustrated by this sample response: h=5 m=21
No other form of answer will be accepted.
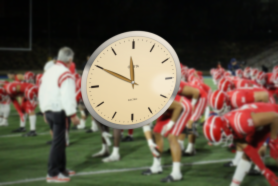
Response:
h=11 m=50
